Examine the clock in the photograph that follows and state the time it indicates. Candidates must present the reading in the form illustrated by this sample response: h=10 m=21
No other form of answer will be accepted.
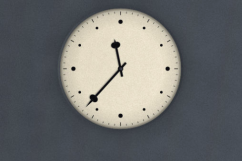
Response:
h=11 m=37
